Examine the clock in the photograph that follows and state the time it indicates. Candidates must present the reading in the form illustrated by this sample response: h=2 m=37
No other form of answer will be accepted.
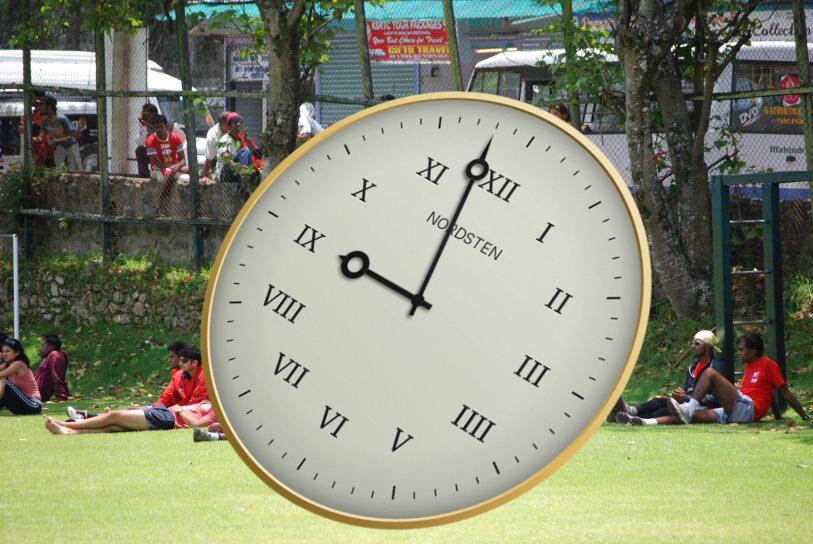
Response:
h=8 m=58
